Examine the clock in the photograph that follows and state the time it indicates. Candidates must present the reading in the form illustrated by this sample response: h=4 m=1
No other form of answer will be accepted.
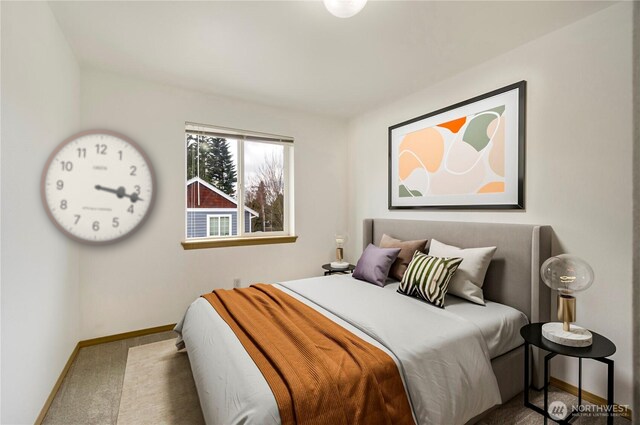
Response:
h=3 m=17
